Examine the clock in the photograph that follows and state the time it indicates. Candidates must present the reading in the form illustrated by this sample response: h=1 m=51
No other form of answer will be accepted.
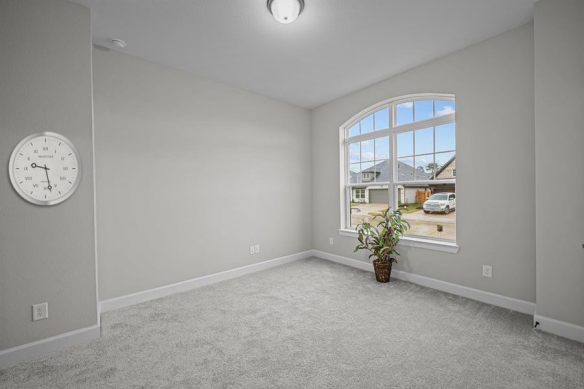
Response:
h=9 m=28
